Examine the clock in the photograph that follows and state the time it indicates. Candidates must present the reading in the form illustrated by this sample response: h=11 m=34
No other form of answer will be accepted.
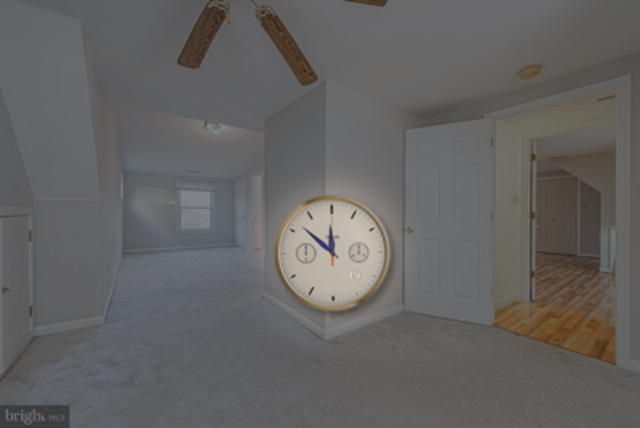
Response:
h=11 m=52
